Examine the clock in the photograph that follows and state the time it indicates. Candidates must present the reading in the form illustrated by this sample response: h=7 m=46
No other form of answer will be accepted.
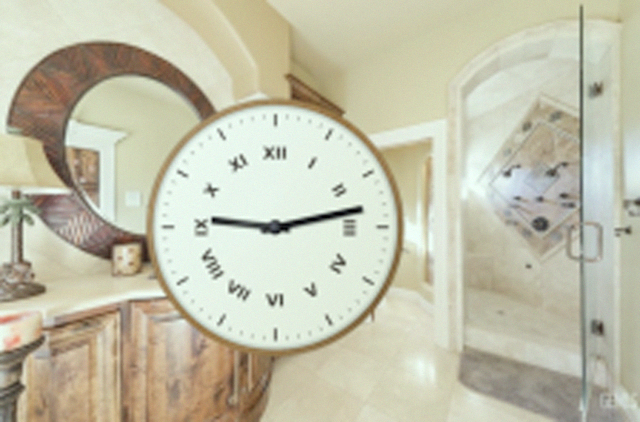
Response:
h=9 m=13
